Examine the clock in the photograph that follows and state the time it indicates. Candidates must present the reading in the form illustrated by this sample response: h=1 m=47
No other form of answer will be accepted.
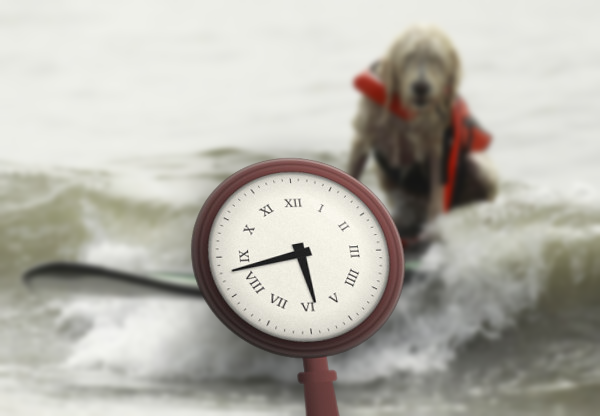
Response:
h=5 m=43
